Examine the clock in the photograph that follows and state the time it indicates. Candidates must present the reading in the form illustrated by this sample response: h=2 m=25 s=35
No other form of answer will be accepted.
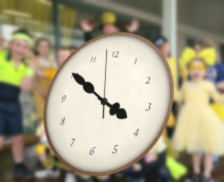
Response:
h=3 m=49 s=58
